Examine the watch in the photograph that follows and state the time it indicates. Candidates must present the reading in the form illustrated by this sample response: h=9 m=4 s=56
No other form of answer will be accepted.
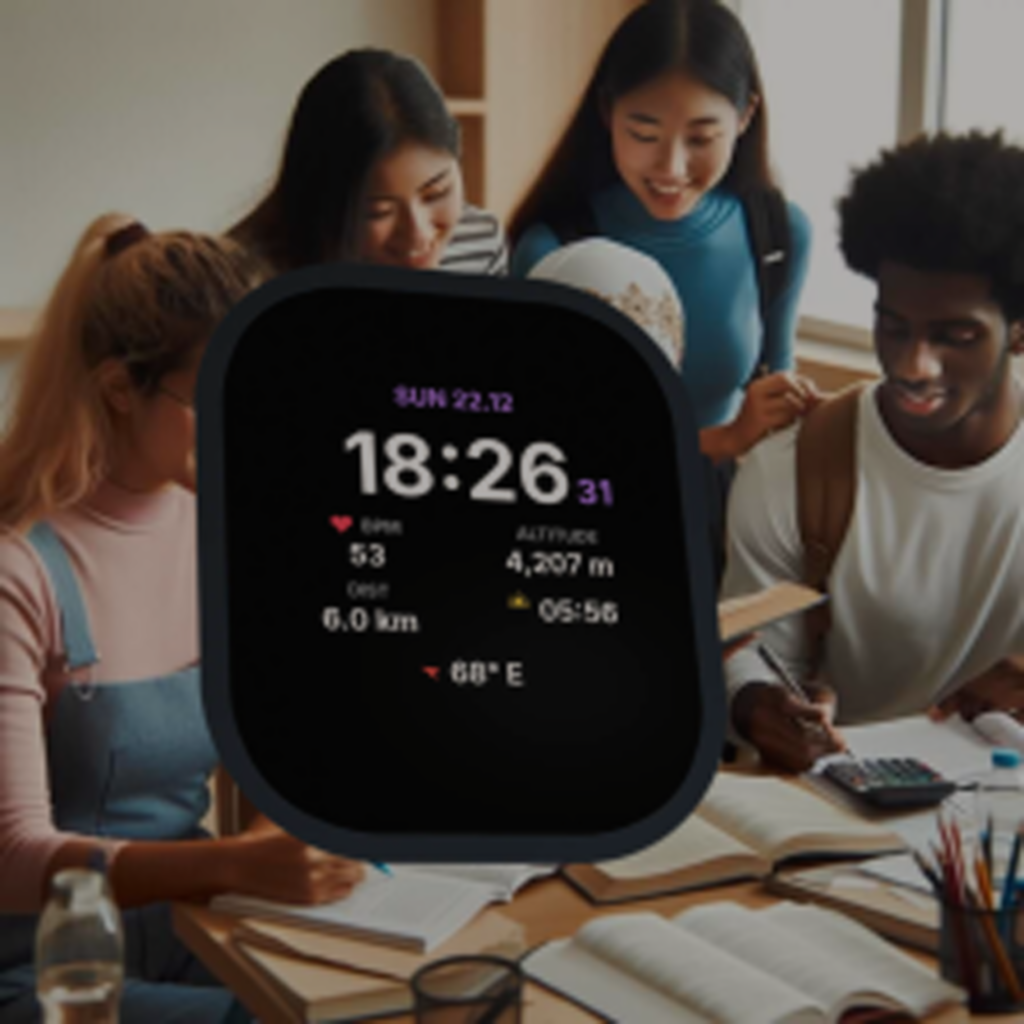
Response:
h=18 m=26 s=31
